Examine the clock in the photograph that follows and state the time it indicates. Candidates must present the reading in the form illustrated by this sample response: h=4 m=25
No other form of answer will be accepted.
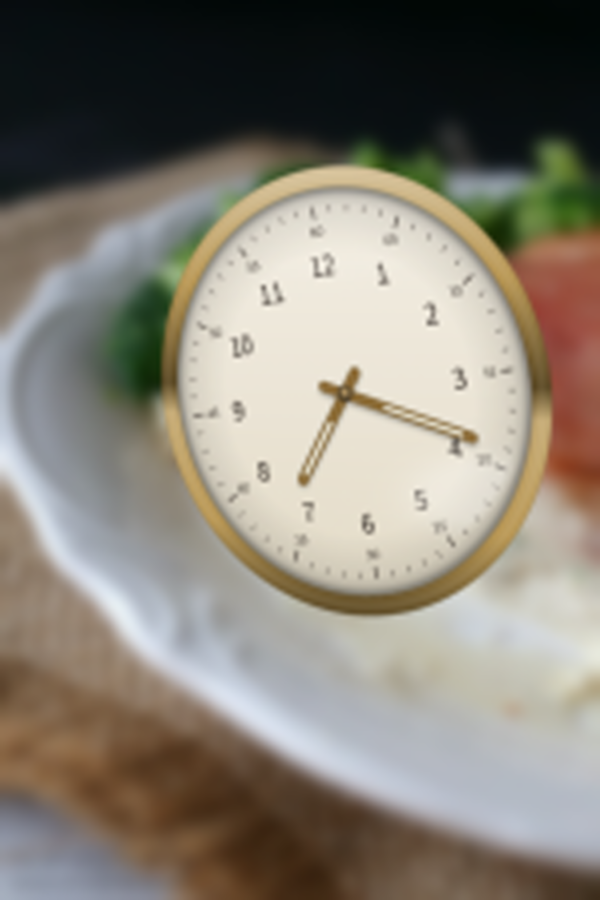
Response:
h=7 m=19
